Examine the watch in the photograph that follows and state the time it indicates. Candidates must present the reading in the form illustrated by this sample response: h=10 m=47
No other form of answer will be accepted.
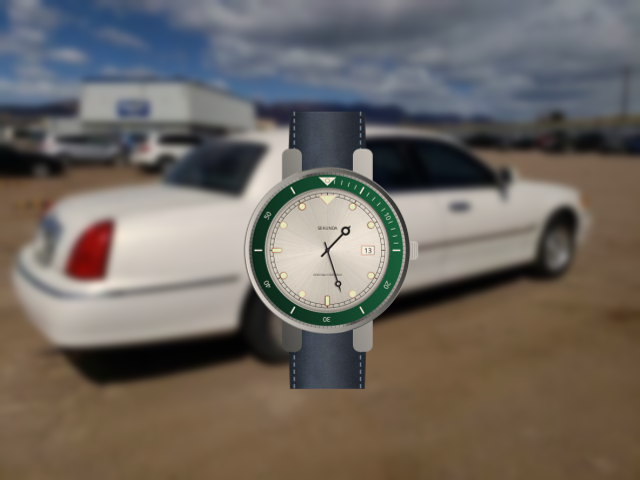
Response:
h=1 m=27
